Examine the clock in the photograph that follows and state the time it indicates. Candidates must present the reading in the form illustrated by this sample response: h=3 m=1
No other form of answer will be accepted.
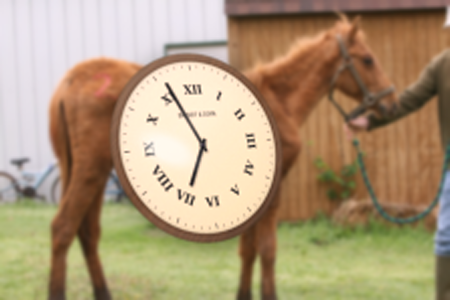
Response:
h=6 m=56
